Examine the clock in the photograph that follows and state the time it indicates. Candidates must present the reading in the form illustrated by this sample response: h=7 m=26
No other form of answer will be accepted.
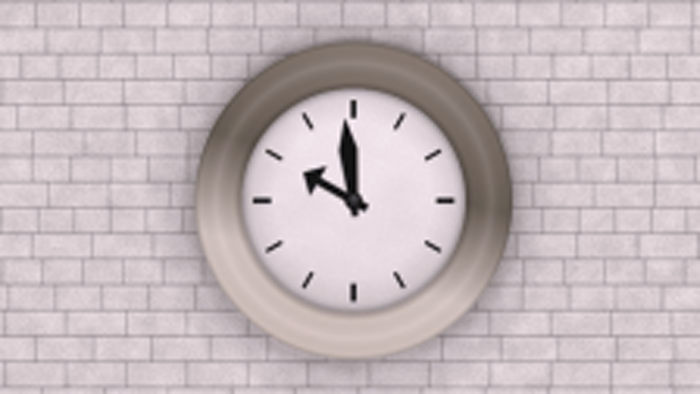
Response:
h=9 m=59
